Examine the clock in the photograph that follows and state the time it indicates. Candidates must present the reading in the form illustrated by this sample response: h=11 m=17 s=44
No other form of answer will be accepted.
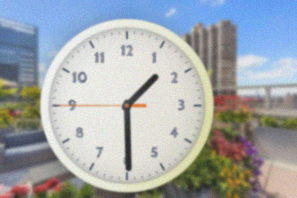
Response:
h=1 m=29 s=45
